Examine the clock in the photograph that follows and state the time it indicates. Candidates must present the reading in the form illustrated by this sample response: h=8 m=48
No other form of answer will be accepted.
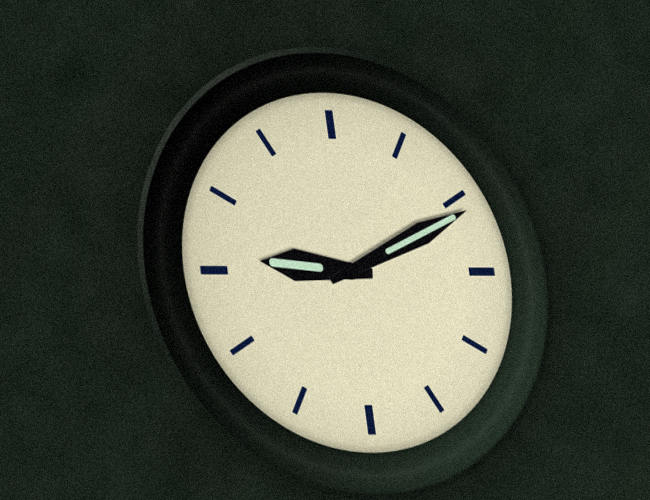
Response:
h=9 m=11
